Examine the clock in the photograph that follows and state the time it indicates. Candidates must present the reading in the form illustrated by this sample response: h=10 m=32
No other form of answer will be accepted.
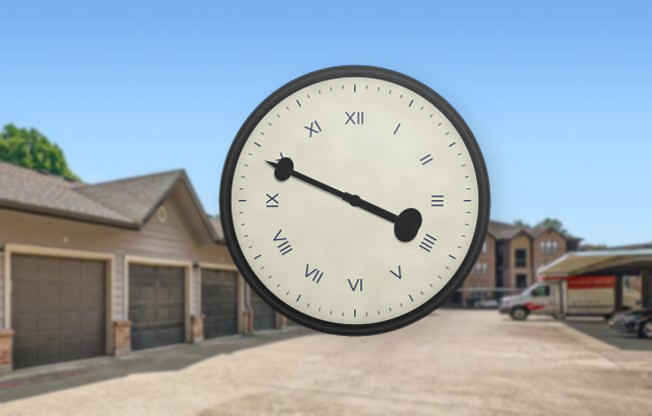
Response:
h=3 m=49
